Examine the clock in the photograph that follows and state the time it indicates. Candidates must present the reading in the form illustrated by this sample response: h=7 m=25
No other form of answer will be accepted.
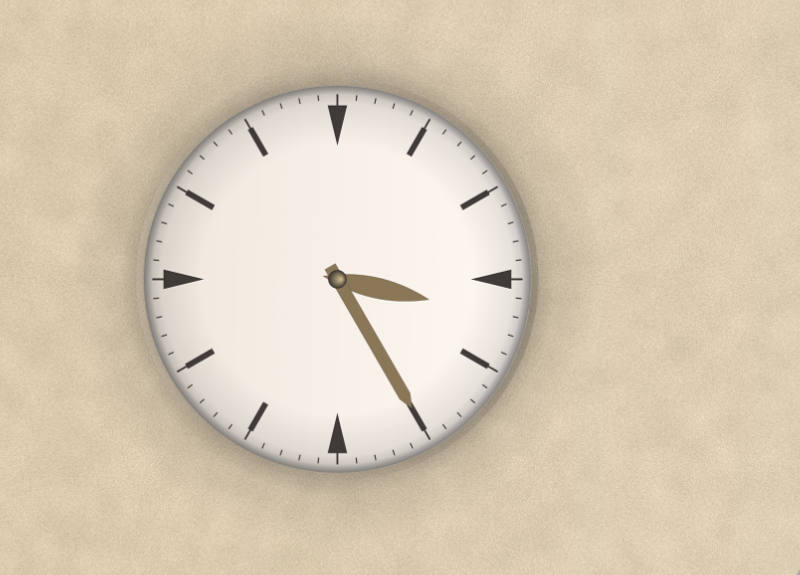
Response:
h=3 m=25
